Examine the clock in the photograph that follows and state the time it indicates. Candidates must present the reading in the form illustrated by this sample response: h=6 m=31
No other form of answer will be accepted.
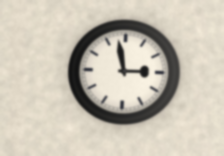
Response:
h=2 m=58
